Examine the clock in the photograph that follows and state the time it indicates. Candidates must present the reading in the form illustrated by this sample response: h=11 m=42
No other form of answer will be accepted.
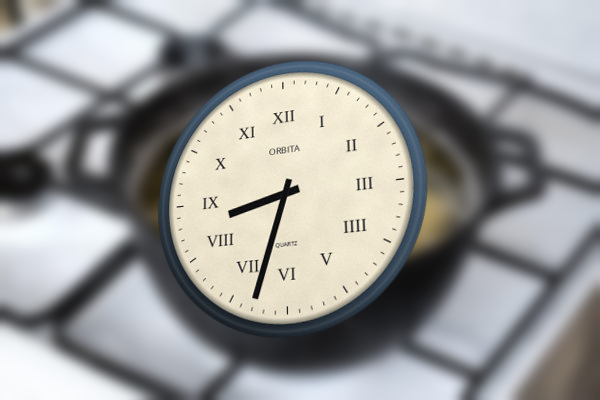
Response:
h=8 m=33
